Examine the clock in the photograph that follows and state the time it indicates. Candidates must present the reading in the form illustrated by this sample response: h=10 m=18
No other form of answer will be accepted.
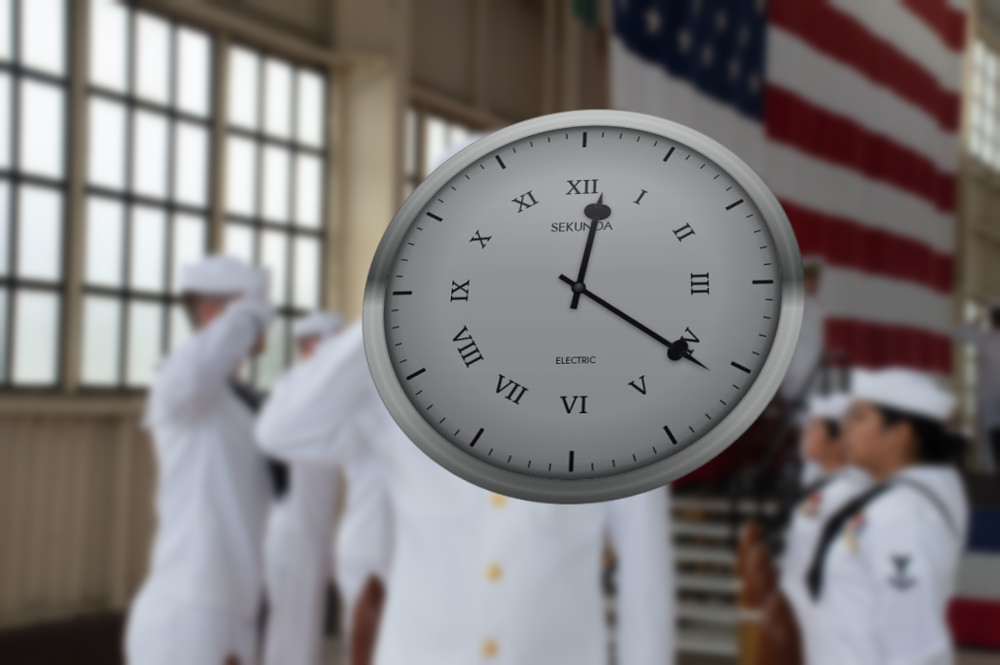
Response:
h=12 m=21
